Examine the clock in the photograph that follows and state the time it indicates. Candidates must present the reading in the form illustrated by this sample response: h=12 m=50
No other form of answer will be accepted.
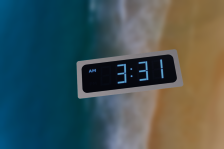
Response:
h=3 m=31
